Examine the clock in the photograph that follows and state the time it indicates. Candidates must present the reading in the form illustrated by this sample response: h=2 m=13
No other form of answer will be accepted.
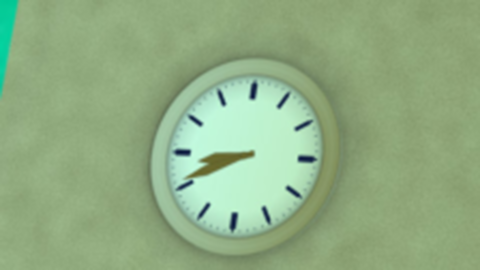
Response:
h=8 m=41
